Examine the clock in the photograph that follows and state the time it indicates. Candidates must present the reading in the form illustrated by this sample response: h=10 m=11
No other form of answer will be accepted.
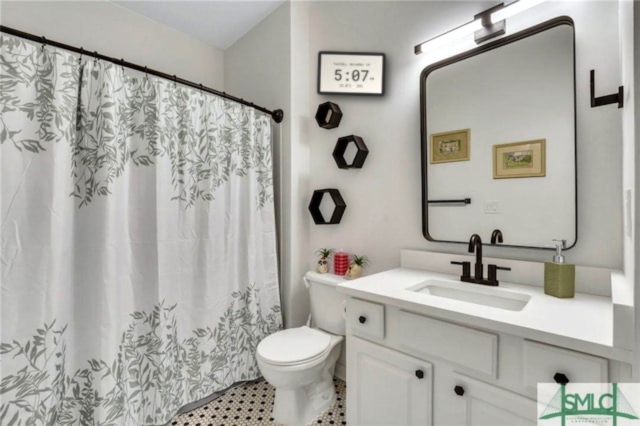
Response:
h=5 m=7
